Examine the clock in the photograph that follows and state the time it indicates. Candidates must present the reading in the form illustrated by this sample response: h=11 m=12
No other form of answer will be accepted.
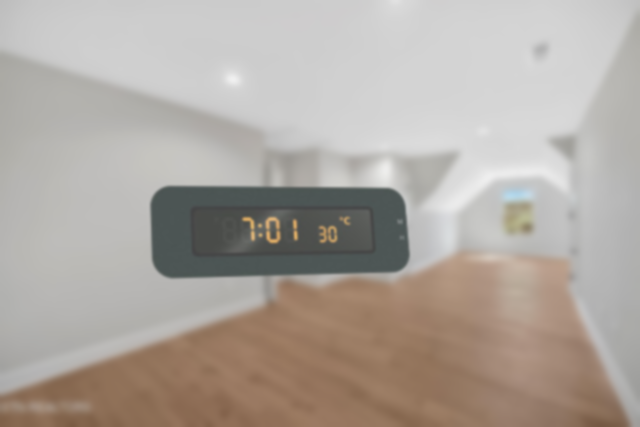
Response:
h=7 m=1
